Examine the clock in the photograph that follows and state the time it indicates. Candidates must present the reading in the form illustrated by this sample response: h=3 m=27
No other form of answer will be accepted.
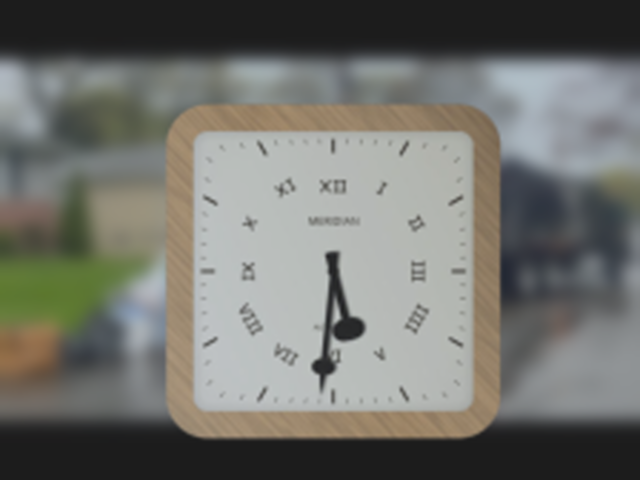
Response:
h=5 m=31
